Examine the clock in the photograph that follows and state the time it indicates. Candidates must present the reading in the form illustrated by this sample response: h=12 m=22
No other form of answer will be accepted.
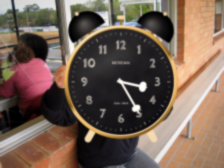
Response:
h=3 m=25
